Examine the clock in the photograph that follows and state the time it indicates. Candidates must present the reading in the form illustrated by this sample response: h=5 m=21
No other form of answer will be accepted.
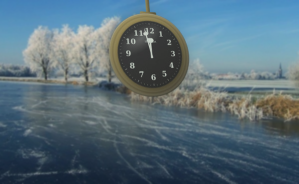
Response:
h=11 m=58
